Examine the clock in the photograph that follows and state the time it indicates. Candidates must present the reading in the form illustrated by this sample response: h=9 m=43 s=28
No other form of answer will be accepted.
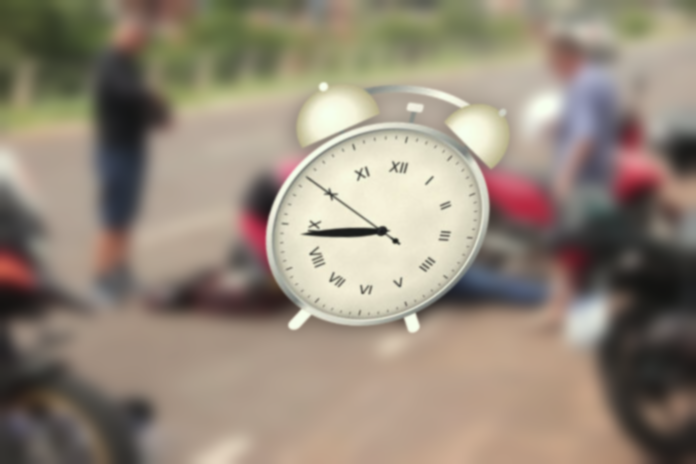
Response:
h=8 m=43 s=50
